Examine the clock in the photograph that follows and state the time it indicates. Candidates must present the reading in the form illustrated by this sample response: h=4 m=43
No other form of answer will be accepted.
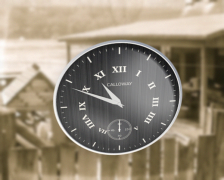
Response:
h=10 m=49
